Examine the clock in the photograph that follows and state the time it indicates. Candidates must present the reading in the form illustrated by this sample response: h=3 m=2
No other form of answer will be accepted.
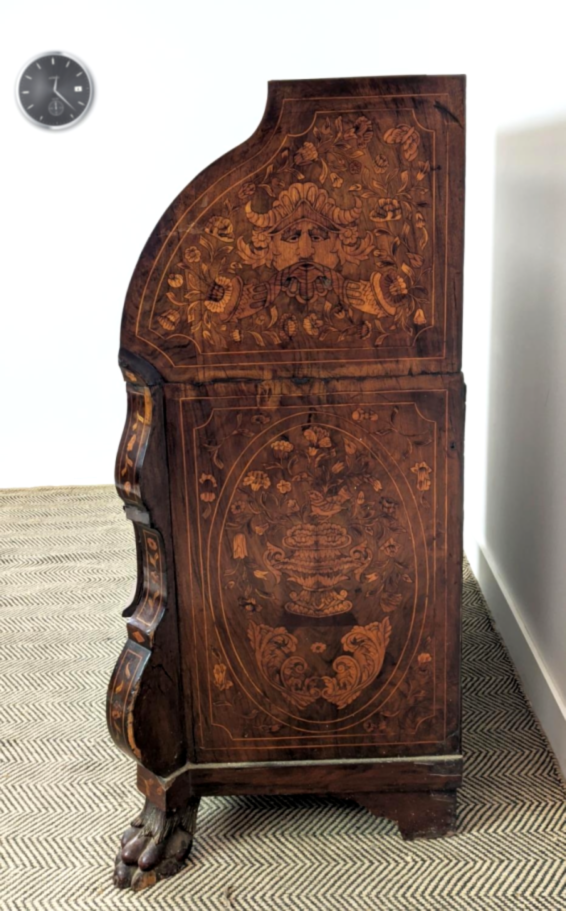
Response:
h=12 m=23
